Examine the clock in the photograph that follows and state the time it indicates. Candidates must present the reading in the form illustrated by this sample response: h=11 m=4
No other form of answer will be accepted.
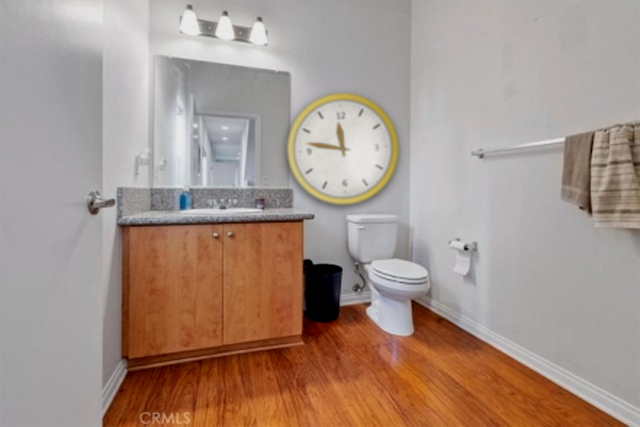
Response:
h=11 m=47
